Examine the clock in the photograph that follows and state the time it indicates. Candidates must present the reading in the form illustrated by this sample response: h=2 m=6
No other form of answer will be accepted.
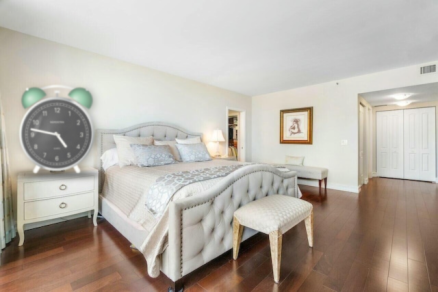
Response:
h=4 m=47
